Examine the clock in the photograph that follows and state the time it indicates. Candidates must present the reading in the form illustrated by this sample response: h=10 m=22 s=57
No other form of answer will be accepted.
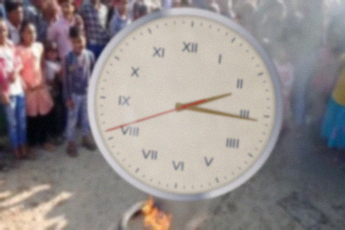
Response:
h=2 m=15 s=41
